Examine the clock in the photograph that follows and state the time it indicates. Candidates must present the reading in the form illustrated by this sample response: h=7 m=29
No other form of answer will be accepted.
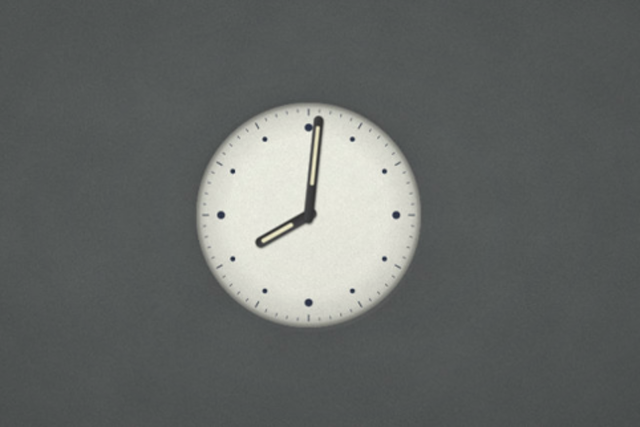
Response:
h=8 m=1
